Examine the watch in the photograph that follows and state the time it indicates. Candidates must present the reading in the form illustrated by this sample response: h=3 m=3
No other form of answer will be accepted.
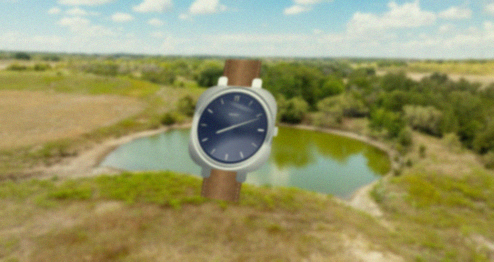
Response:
h=8 m=11
